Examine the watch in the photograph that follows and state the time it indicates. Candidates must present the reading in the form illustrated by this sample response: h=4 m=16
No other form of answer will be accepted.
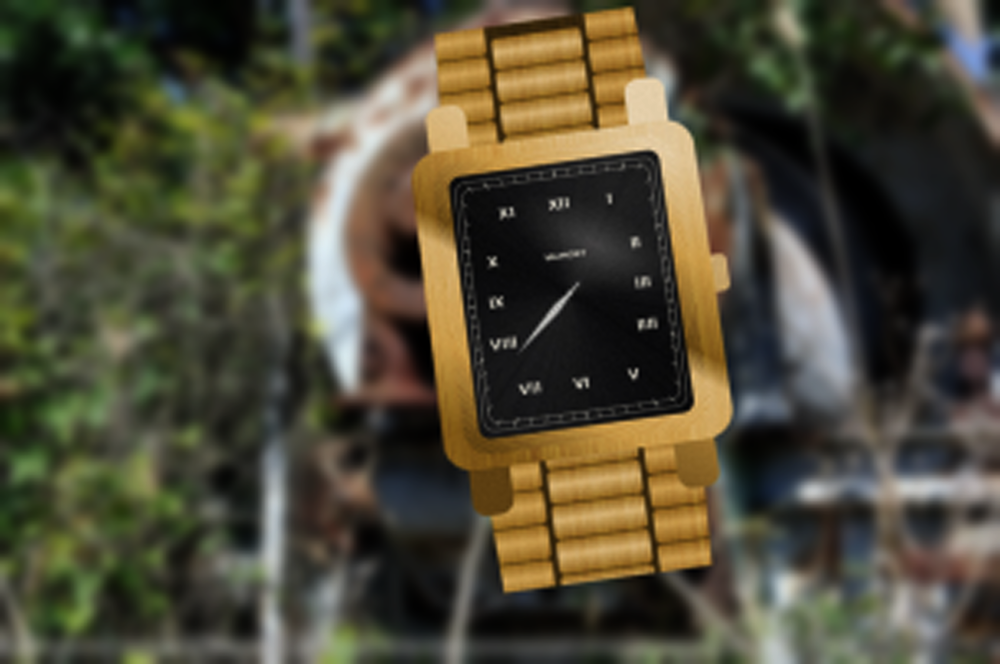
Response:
h=7 m=38
